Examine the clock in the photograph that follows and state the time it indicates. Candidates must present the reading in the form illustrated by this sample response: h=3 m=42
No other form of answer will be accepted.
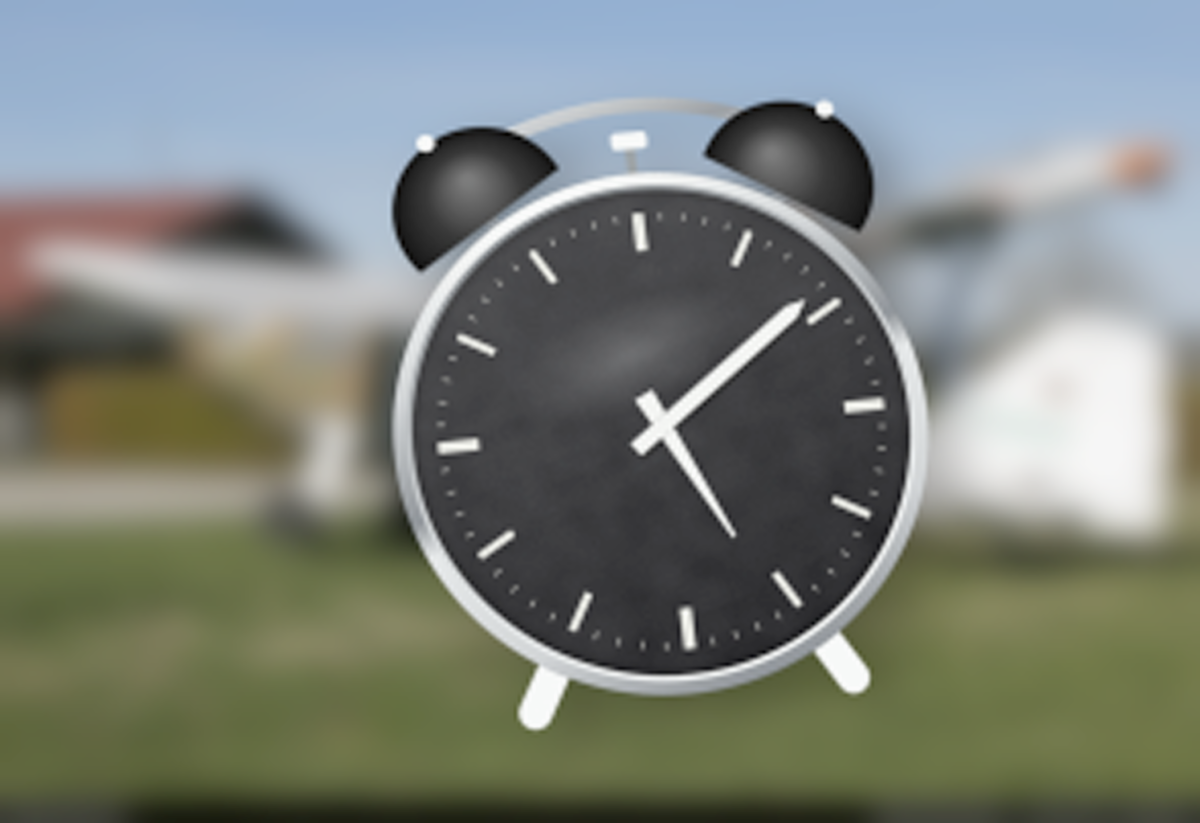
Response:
h=5 m=9
